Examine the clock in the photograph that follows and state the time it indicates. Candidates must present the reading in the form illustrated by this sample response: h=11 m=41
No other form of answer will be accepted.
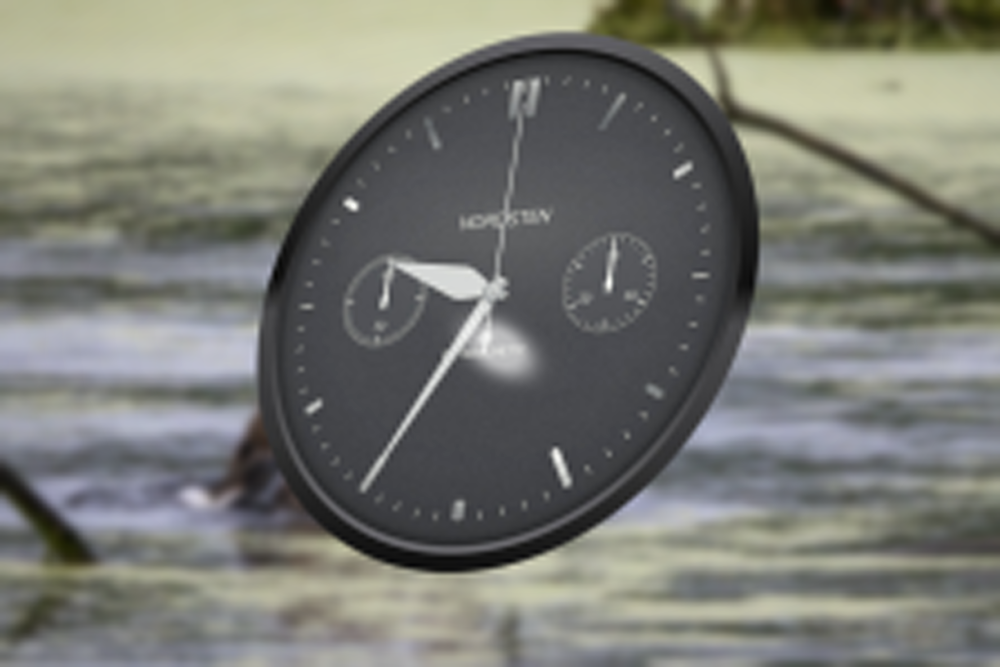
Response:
h=9 m=35
